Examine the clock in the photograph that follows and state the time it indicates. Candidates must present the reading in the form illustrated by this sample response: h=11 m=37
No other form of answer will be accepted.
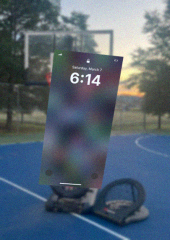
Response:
h=6 m=14
